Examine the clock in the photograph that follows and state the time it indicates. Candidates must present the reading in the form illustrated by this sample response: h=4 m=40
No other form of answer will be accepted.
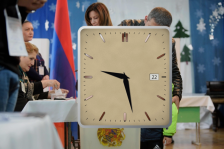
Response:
h=9 m=28
